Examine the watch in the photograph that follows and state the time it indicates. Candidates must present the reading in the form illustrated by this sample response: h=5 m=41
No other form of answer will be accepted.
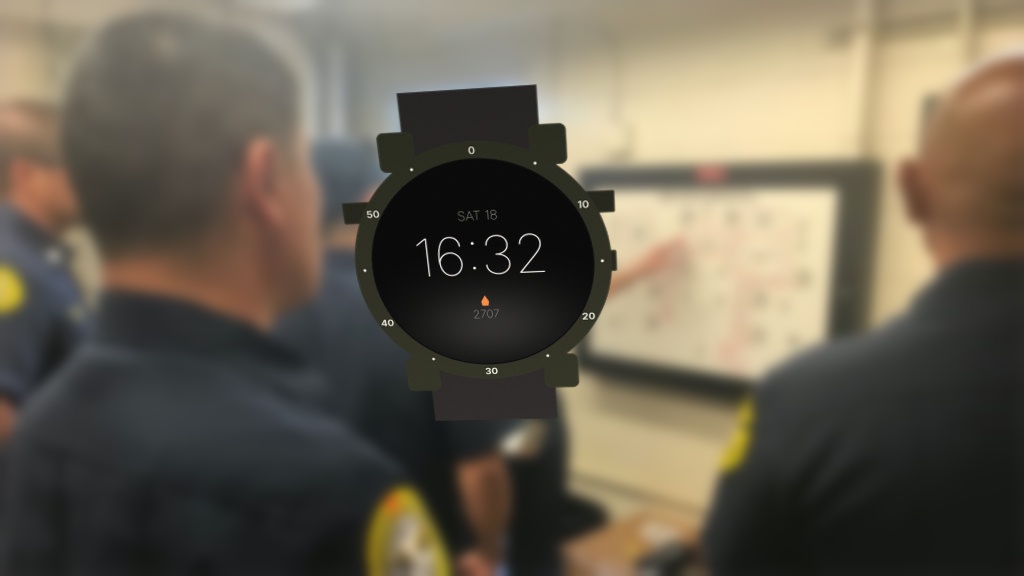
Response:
h=16 m=32
